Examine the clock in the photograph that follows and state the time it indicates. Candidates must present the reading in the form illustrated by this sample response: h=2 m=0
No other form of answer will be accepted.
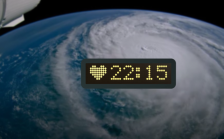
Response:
h=22 m=15
